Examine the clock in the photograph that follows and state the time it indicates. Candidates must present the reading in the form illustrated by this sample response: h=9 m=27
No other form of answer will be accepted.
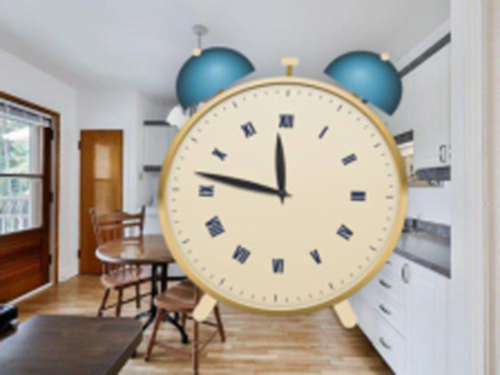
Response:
h=11 m=47
